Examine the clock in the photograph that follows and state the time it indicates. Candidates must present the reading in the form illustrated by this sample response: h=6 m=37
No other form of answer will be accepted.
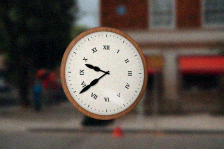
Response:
h=9 m=39
